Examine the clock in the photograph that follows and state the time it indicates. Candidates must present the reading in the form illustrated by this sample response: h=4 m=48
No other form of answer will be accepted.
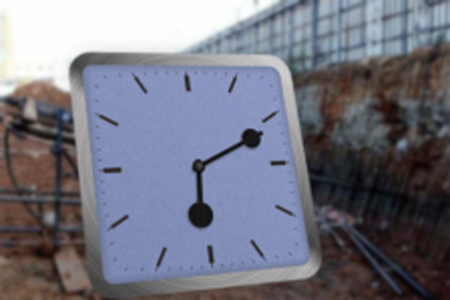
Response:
h=6 m=11
